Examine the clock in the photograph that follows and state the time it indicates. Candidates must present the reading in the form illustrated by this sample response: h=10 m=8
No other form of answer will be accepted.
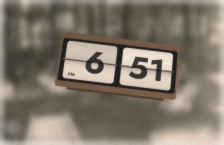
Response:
h=6 m=51
